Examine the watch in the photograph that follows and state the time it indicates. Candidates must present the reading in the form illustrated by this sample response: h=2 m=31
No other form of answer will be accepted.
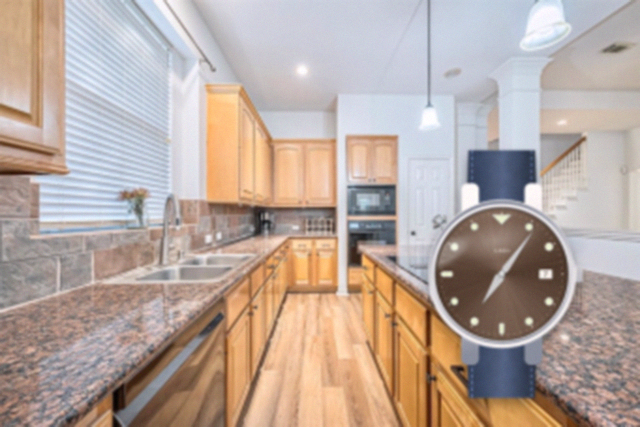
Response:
h=7 m=6
